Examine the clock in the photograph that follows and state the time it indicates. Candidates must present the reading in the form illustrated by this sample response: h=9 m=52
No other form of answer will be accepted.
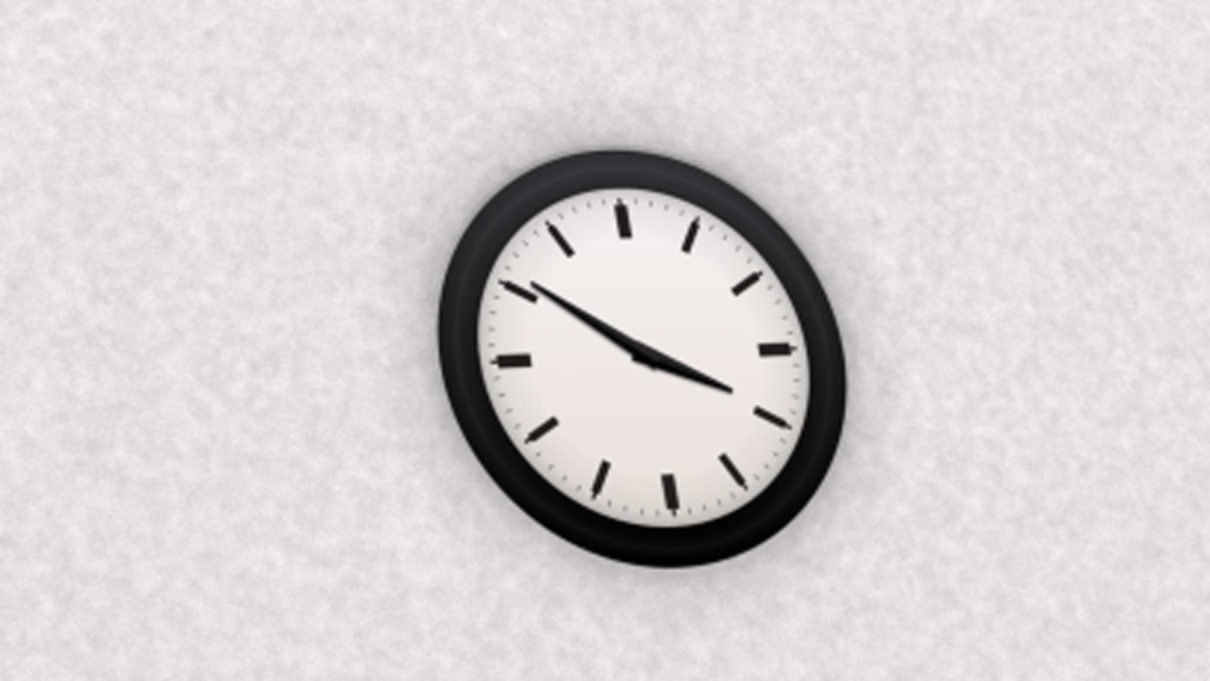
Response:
h=3 m=51
